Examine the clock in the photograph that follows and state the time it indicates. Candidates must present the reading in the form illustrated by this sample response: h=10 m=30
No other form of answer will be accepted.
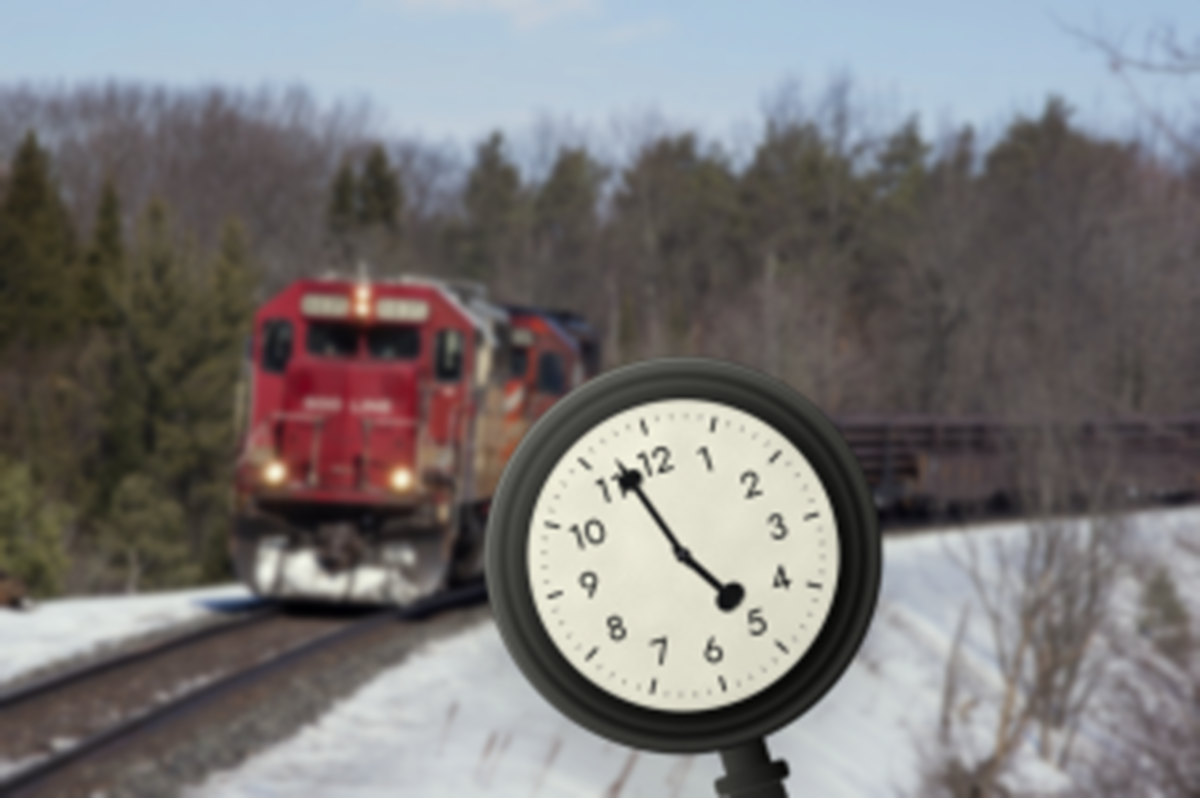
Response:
h=4 m=57
